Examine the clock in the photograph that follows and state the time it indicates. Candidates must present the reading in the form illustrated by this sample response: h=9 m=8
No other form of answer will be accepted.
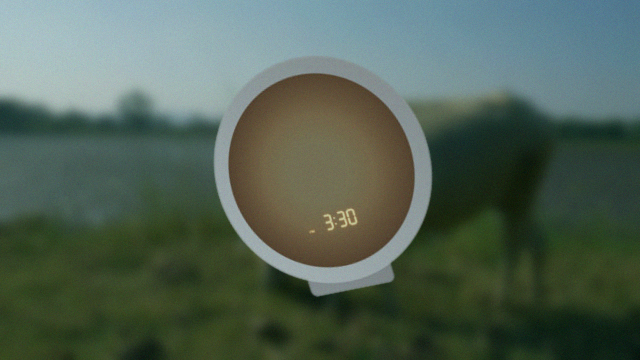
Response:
h=3 m=30
